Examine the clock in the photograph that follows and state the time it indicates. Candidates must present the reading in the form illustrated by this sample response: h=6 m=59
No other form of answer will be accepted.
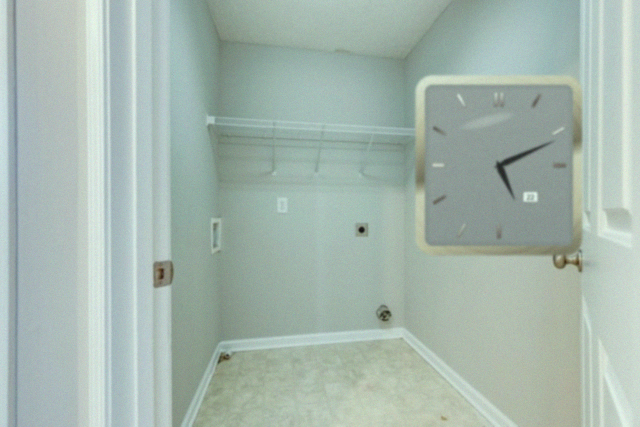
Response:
h=5 m=11
